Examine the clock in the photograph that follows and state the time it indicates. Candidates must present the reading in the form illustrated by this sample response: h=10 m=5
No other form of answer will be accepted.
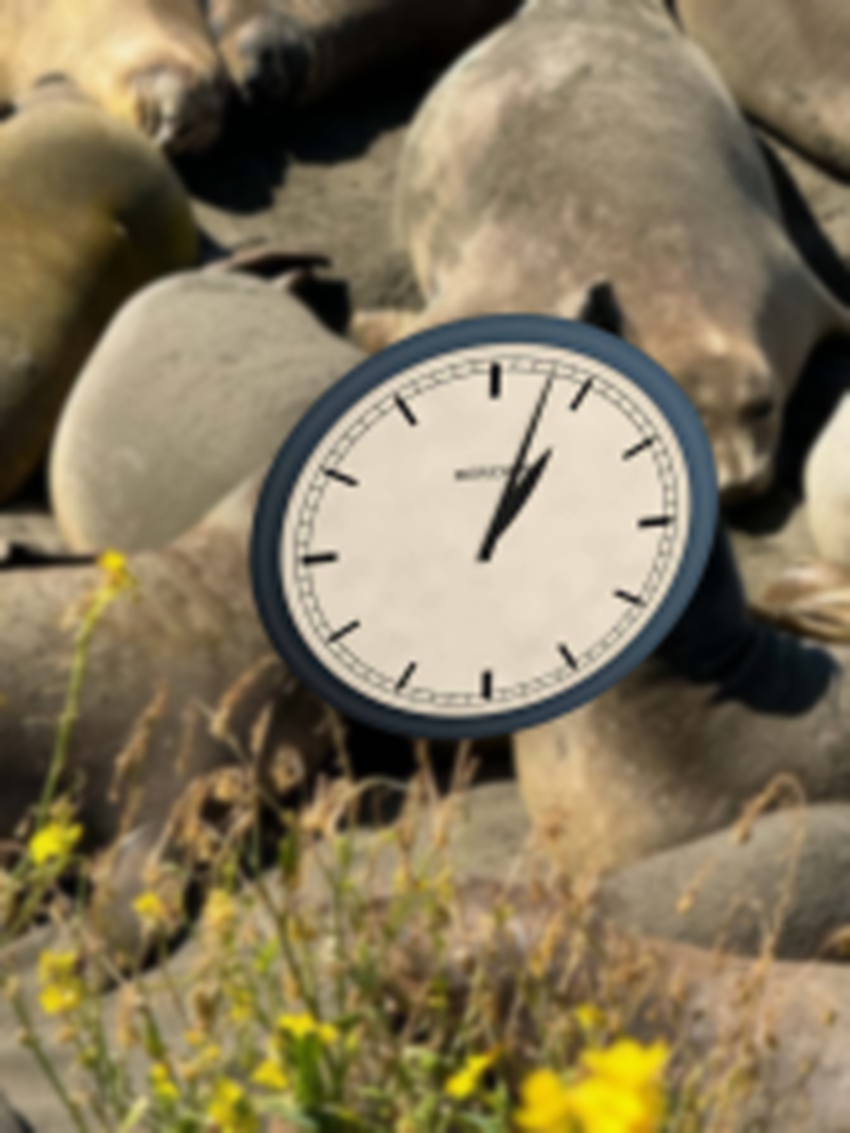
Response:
h=1 m=3
